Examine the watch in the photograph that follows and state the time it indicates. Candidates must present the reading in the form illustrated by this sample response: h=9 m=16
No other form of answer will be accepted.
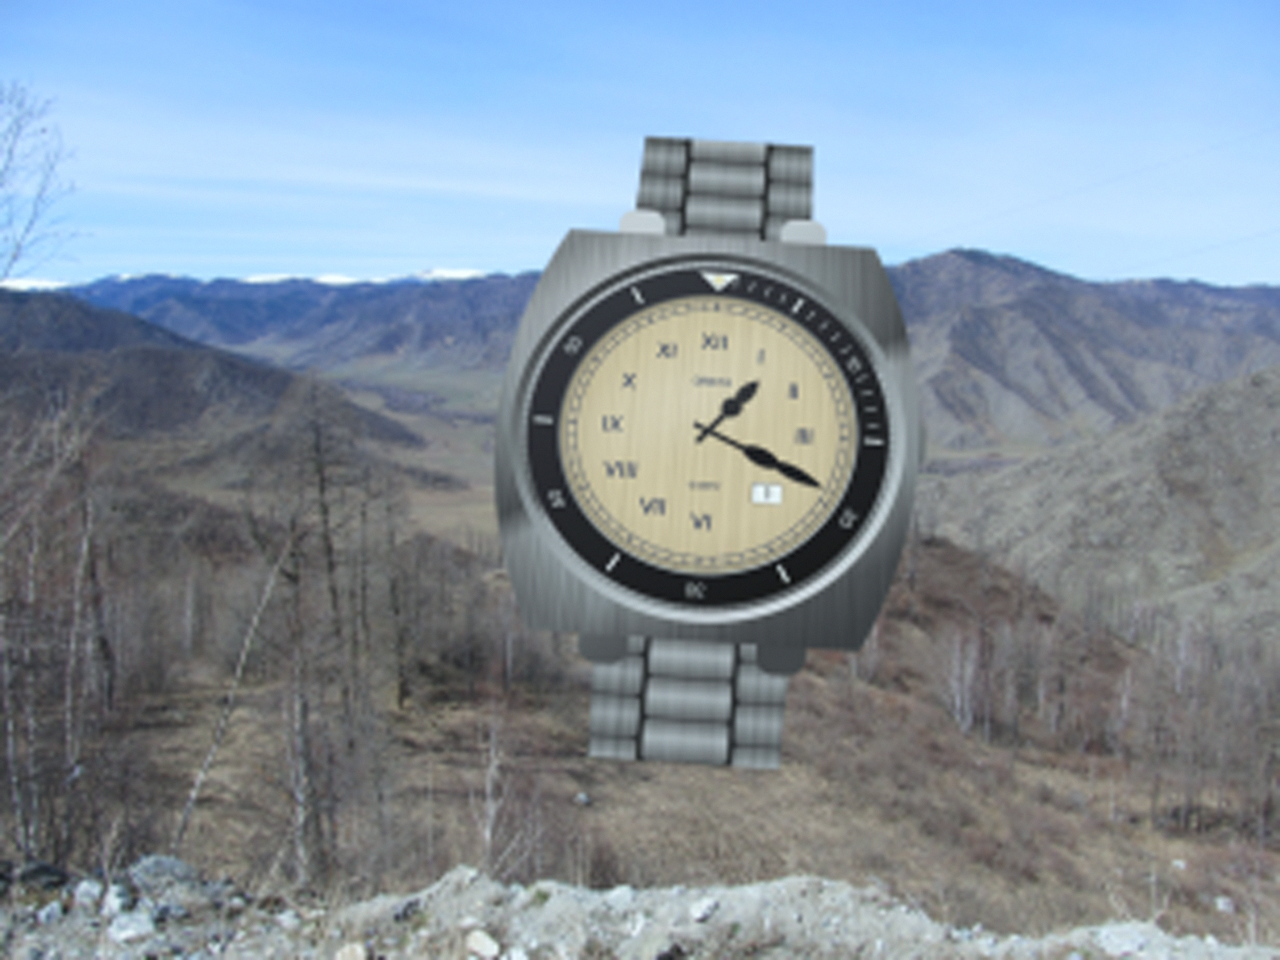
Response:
h=1 m=19
